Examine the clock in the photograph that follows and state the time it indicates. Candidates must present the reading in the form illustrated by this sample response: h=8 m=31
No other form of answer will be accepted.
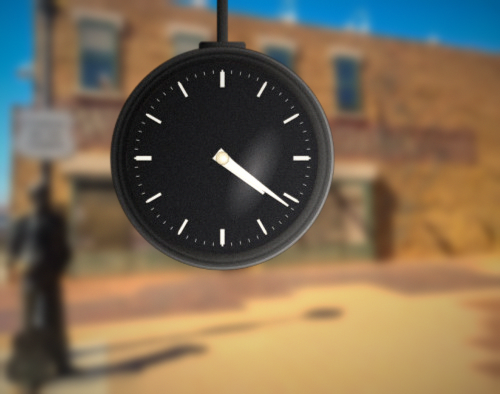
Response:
h=4 m=21
